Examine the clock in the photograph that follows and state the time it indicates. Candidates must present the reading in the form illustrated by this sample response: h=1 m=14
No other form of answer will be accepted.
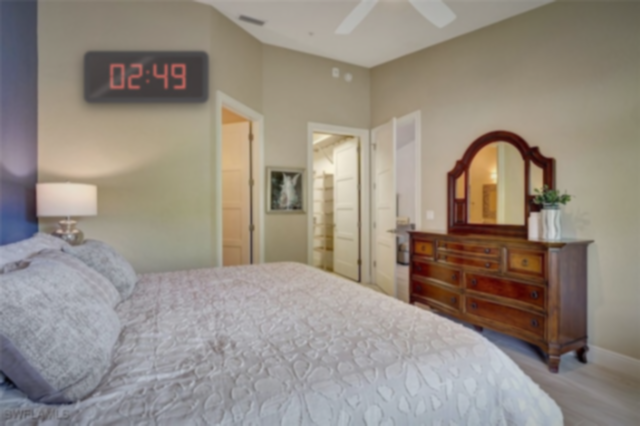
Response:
h=2 m=49
